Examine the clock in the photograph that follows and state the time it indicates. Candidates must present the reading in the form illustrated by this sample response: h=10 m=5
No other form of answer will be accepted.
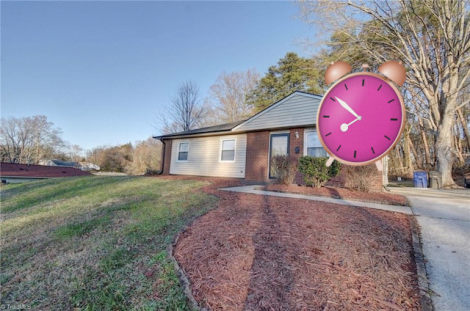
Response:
h=7 m=51
